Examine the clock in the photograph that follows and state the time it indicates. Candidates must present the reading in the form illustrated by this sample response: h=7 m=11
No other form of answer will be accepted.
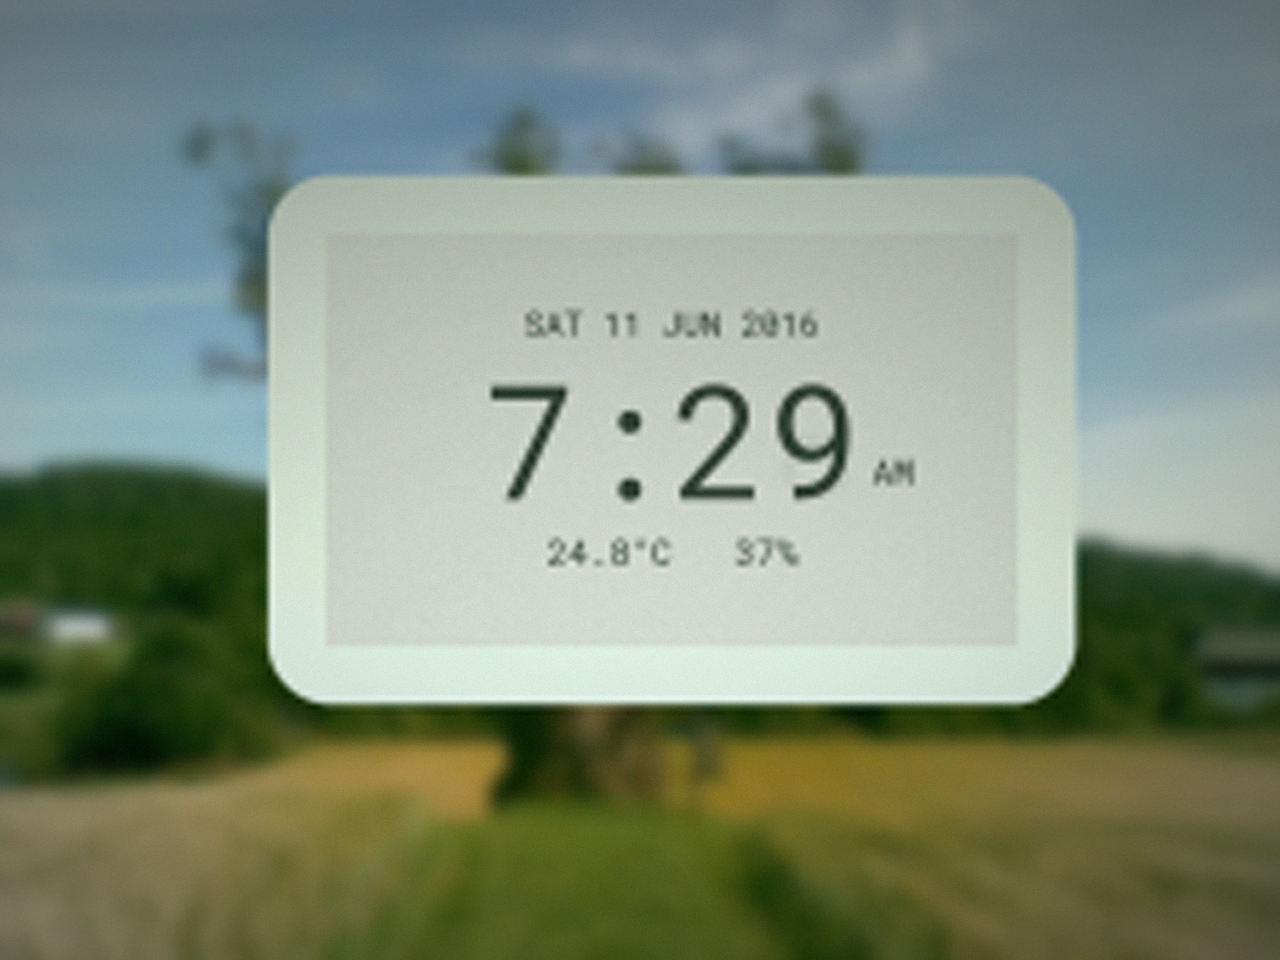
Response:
h=7 m=29
